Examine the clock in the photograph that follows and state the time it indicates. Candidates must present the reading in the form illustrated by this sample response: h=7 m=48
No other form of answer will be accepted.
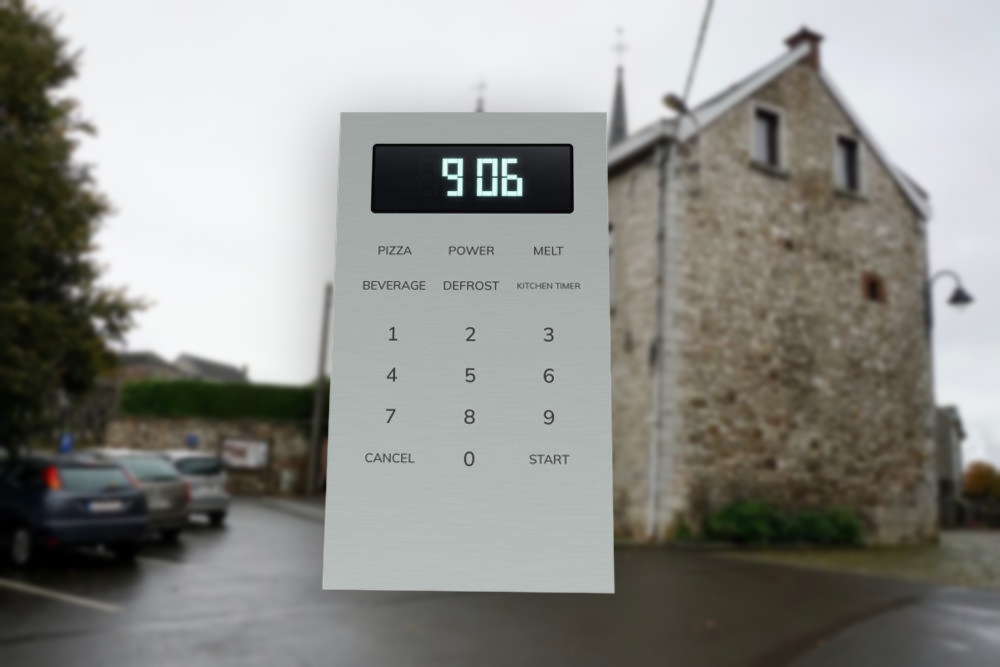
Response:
h=9 m=6
